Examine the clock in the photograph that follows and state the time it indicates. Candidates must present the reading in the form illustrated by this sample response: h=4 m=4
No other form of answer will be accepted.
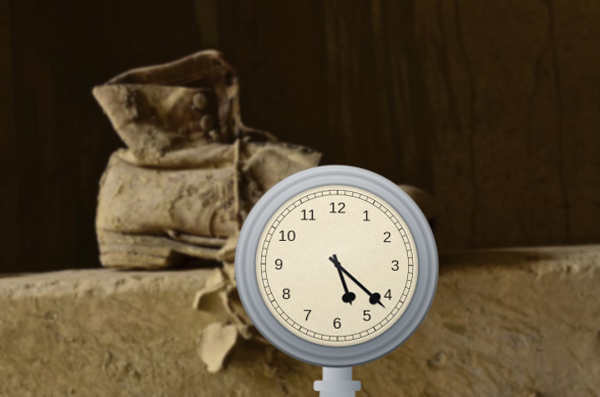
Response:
h=5 m=22
